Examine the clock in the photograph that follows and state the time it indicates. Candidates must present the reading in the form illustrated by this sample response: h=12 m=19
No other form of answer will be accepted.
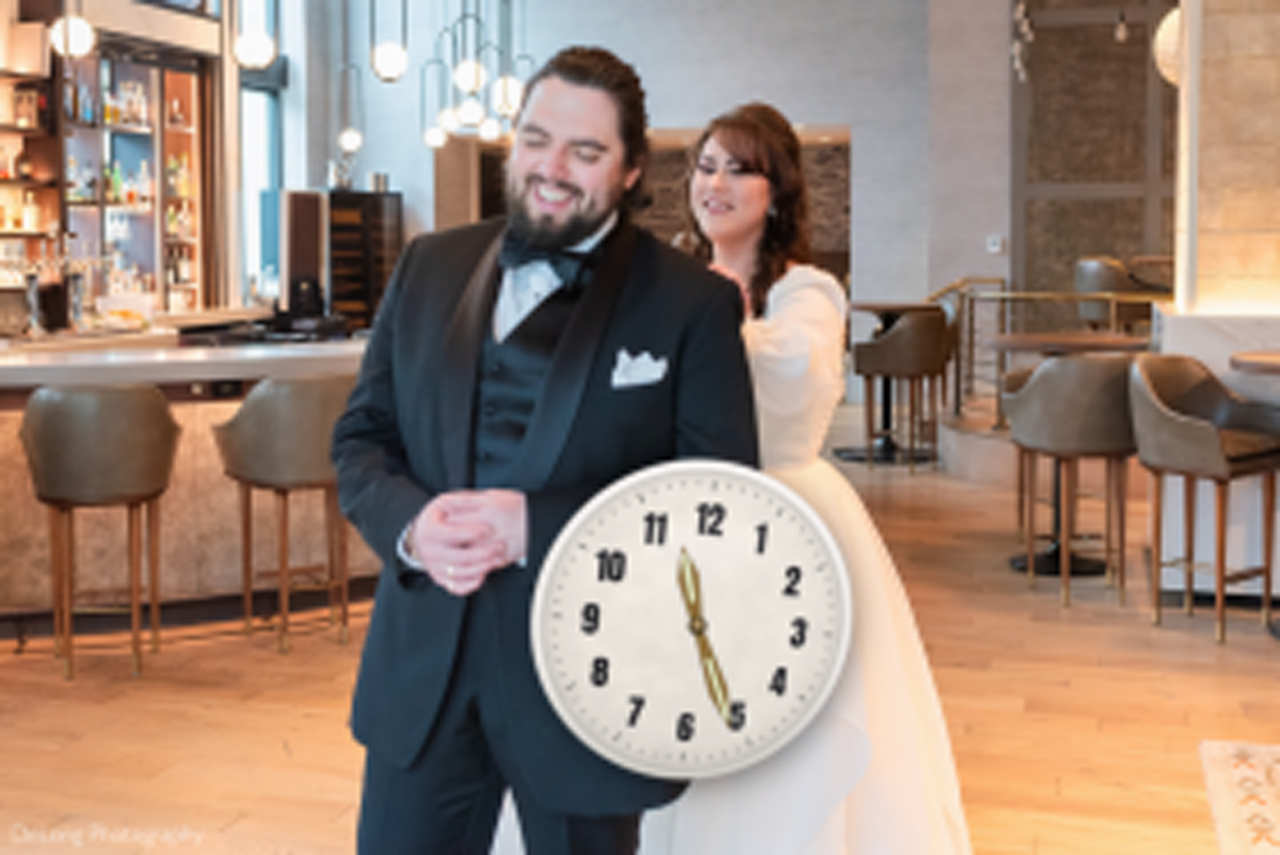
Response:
h=11 m=26
